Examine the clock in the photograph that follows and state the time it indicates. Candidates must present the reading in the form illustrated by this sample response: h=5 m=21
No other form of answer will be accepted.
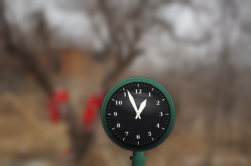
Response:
h=12 m=56
